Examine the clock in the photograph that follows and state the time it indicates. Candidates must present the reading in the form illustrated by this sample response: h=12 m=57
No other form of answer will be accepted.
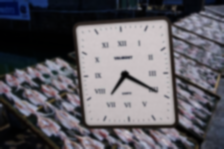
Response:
h=7 m=20
